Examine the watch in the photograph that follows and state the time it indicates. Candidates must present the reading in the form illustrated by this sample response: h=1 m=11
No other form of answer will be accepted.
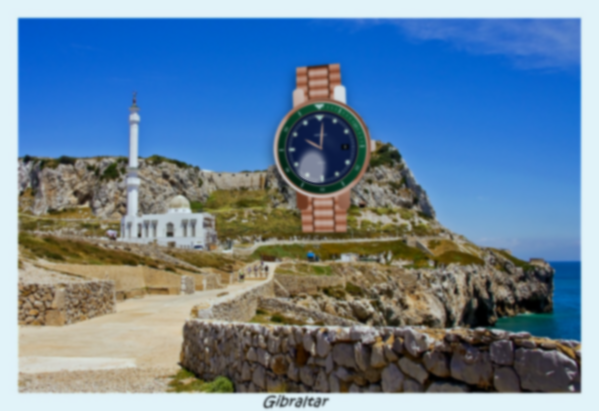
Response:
h=10 m=1
